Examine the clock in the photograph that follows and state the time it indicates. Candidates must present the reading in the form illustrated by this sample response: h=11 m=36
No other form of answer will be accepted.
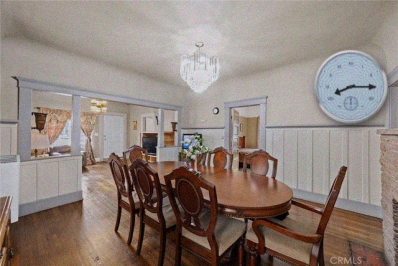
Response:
h=8 m=15
